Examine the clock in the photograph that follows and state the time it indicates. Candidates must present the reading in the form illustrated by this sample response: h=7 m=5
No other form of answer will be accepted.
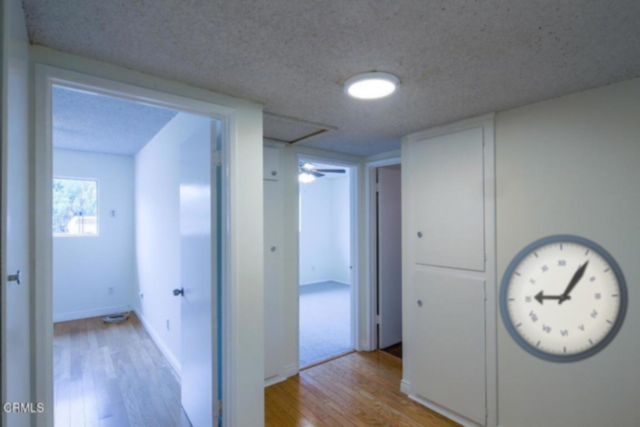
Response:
h=9 m=6
